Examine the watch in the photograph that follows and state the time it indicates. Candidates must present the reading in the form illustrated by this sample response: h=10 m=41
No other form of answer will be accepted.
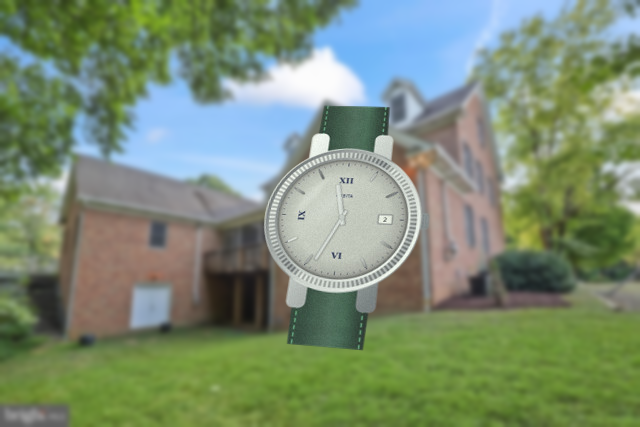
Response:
h=11 m=34
